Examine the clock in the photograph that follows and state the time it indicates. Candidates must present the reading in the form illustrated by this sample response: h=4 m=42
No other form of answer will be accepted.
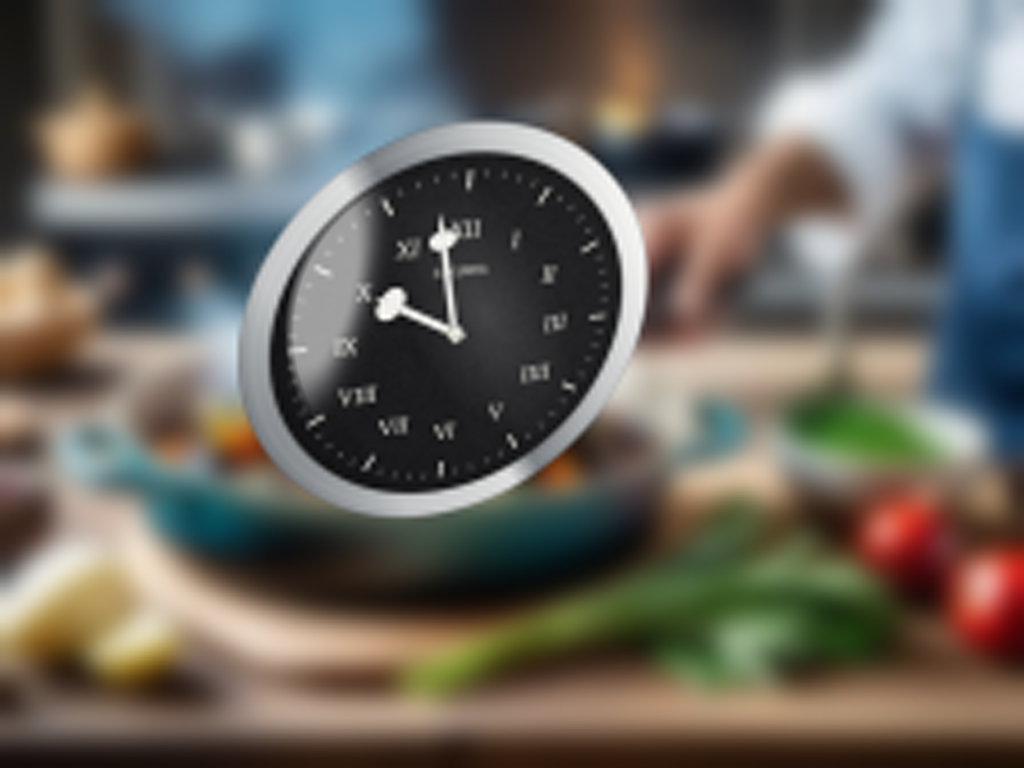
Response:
h=9 m=58
